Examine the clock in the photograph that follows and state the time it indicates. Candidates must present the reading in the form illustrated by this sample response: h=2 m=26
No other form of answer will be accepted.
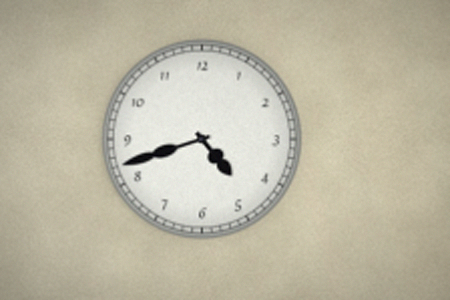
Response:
h=4 m=42
